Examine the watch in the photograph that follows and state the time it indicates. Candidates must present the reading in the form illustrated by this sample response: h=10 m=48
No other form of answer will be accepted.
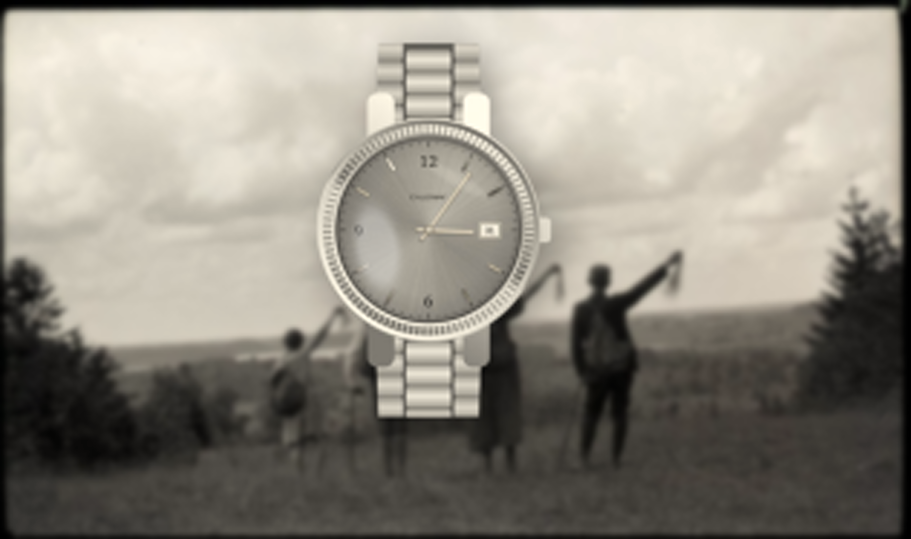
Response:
h=3 m=6
